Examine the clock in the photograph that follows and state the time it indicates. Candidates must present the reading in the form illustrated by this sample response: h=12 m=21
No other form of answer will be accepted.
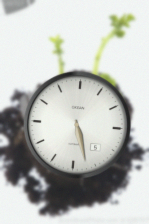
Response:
h=5 m=27
